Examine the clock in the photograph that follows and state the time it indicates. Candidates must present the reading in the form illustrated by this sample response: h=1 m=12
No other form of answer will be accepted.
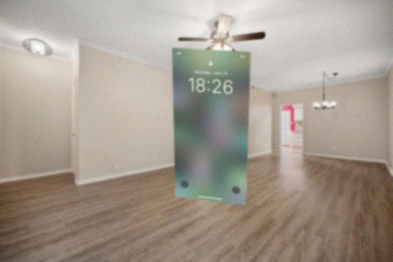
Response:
h=18 m=26
